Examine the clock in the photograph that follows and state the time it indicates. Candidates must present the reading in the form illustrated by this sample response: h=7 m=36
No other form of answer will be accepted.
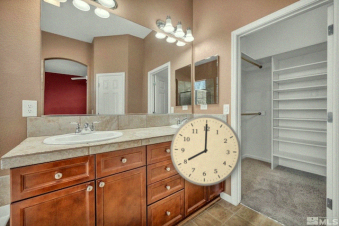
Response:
h=8 m=0
